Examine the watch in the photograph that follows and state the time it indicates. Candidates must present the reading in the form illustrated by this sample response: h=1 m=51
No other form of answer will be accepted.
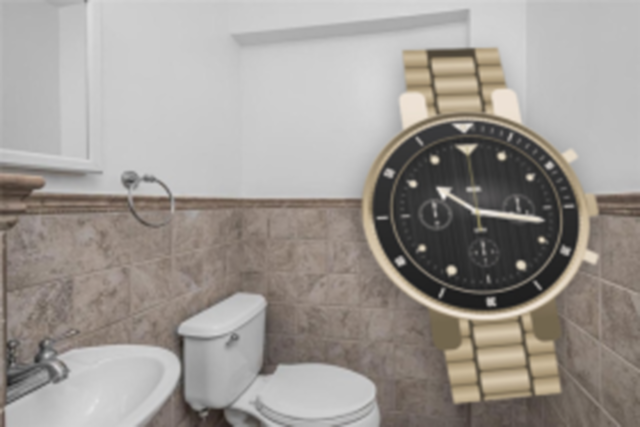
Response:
h=10 m=17
